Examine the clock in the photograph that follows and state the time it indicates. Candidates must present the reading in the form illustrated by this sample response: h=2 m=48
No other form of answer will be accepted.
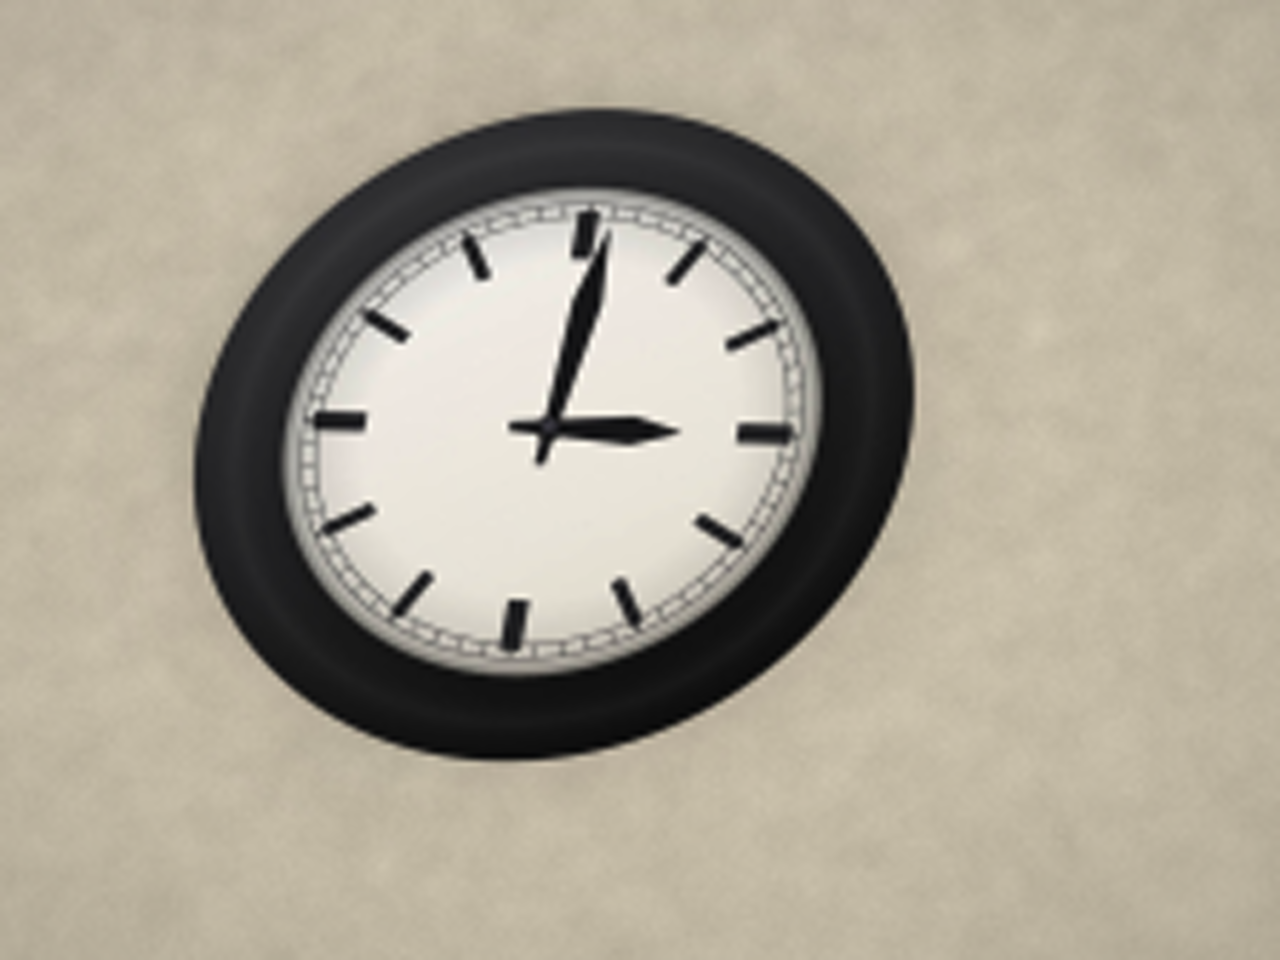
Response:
h=3 m=1
